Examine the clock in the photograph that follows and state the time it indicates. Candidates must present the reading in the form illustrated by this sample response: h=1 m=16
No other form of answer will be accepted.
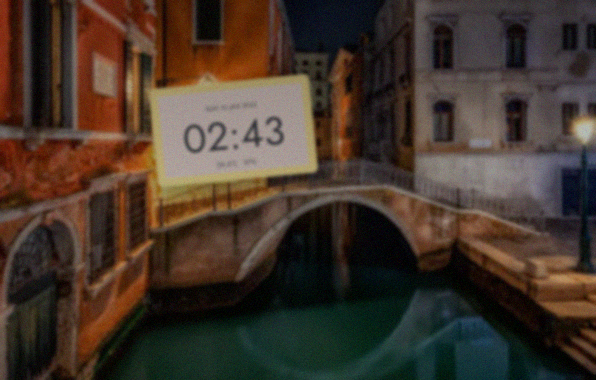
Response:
h=2 m=43
